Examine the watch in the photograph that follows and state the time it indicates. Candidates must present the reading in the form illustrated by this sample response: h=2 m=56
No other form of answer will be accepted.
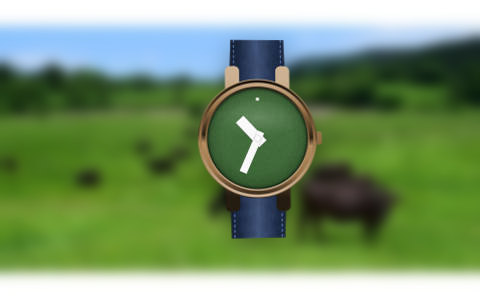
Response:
h=10 m=34
